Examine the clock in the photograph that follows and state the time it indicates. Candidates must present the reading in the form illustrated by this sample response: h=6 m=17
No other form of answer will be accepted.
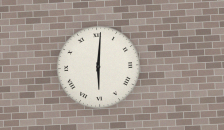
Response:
h=6 m=1
